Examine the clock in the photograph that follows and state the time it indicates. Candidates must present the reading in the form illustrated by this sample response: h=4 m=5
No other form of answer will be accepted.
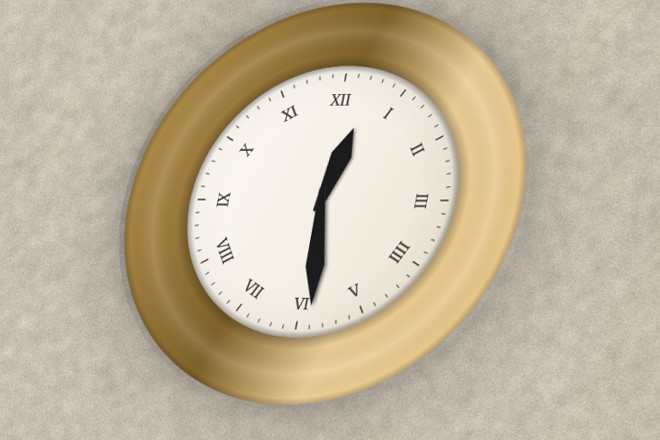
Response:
h=12 m=29
